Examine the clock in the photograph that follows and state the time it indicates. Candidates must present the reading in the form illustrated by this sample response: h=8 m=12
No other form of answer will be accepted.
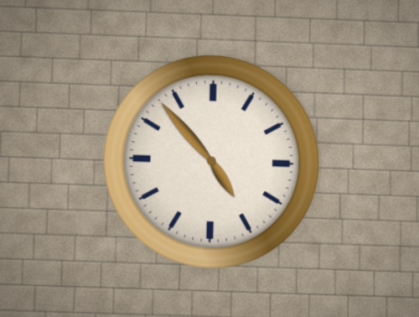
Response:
h=4 m=53
